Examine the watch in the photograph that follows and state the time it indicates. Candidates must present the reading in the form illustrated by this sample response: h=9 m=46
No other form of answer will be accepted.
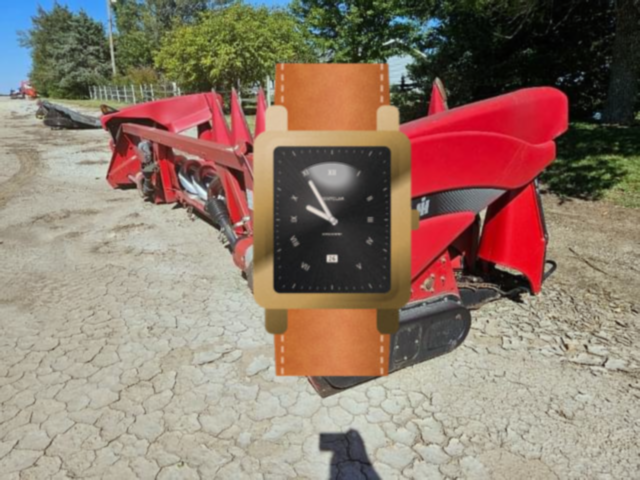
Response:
h=9 m=55
